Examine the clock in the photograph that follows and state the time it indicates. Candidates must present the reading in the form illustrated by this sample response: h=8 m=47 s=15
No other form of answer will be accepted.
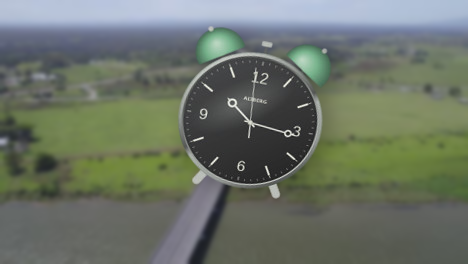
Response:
h=10 m=15 s=59
